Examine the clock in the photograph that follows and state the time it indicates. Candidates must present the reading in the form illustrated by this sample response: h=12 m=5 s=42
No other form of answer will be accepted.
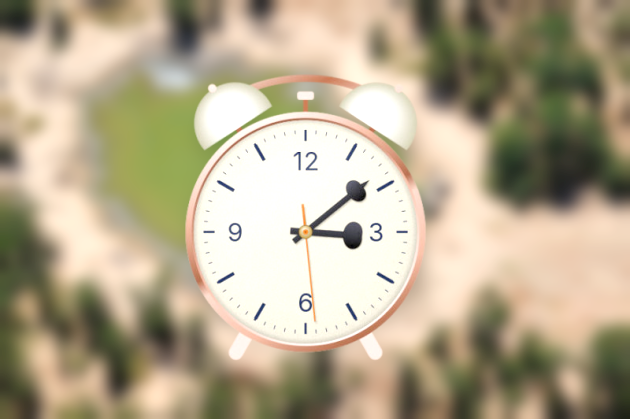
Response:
h=3 m=8 s=29
